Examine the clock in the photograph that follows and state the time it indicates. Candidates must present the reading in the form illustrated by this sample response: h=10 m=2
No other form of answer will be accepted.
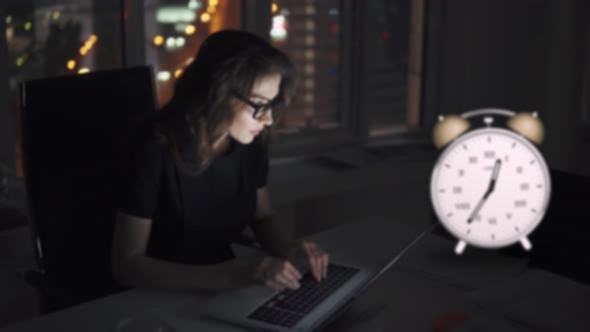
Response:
h=12 m=36
